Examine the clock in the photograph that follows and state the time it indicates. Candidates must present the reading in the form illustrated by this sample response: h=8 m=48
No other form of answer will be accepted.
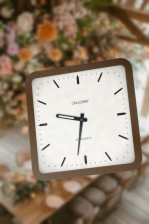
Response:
h=9 m=32
